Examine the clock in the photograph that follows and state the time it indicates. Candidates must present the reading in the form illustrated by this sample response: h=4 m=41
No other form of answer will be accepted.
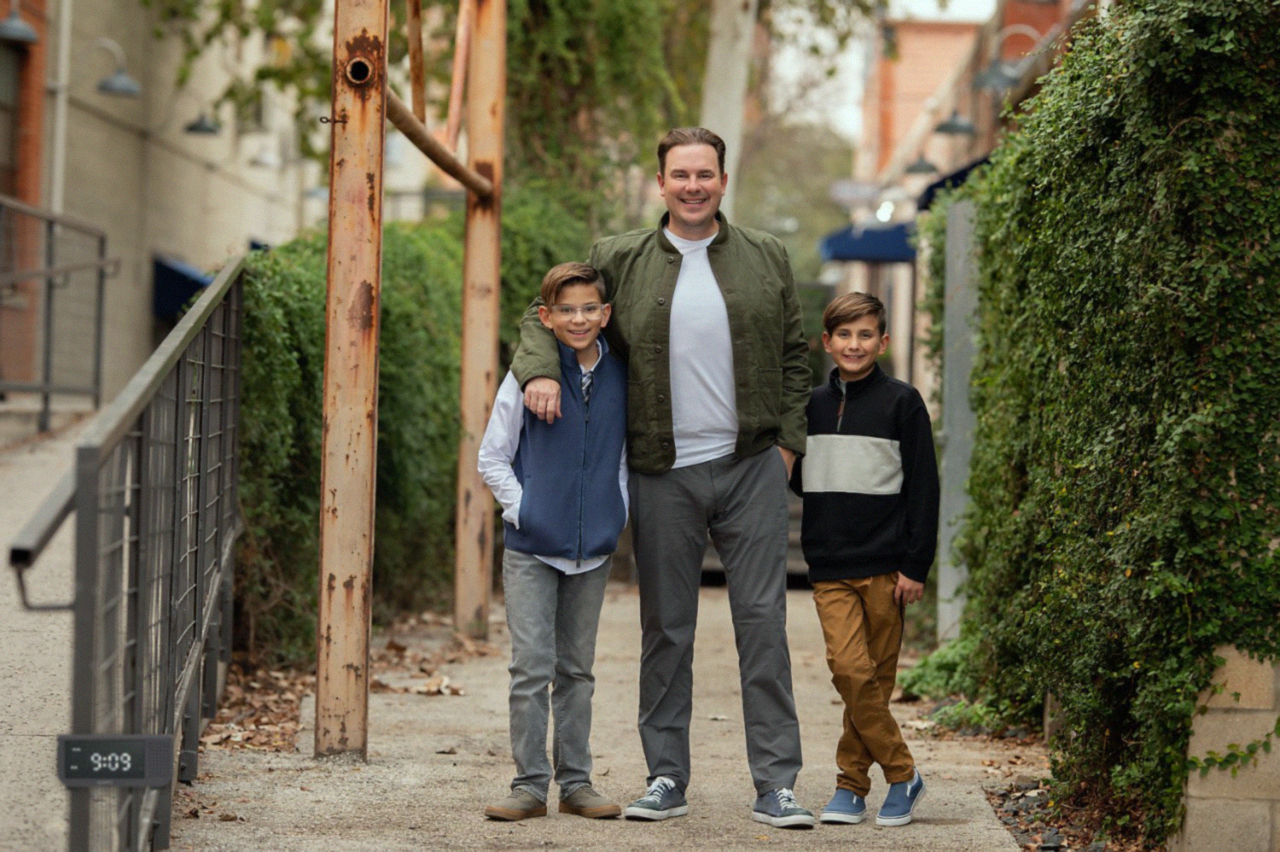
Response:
h=9 m=9
